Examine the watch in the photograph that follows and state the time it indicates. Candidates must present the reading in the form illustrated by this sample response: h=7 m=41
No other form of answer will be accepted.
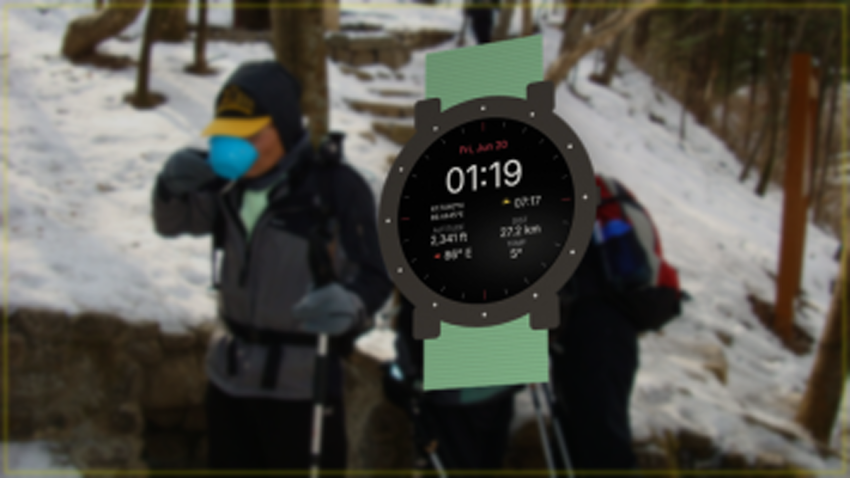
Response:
h=1 m=19
